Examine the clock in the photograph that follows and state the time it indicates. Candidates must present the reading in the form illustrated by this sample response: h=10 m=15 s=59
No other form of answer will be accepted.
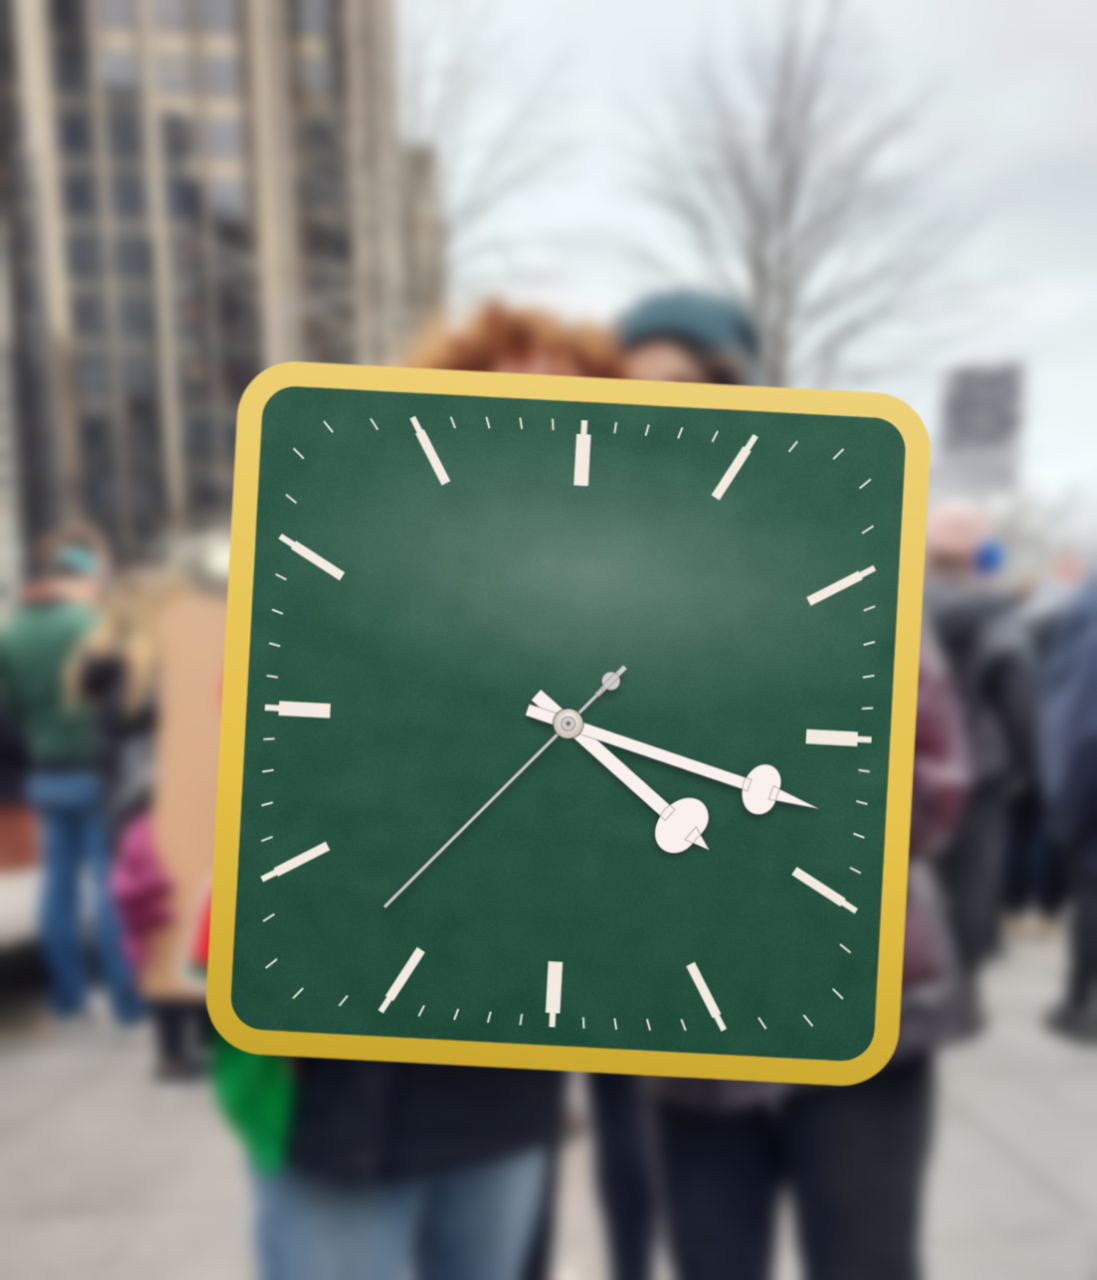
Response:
h=4 m=17 s=37
